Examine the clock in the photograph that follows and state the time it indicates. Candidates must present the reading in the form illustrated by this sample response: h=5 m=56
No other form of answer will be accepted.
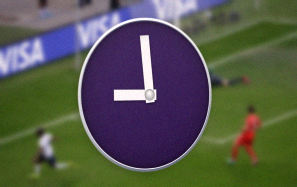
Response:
h=8 m=59
